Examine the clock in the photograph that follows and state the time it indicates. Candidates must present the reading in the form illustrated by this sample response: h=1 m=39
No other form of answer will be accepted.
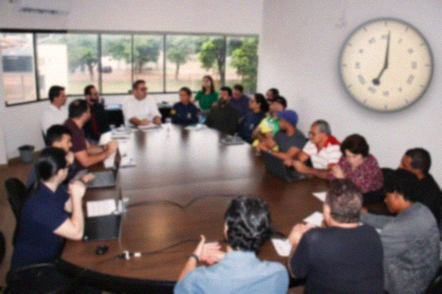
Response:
h=7 m=1
